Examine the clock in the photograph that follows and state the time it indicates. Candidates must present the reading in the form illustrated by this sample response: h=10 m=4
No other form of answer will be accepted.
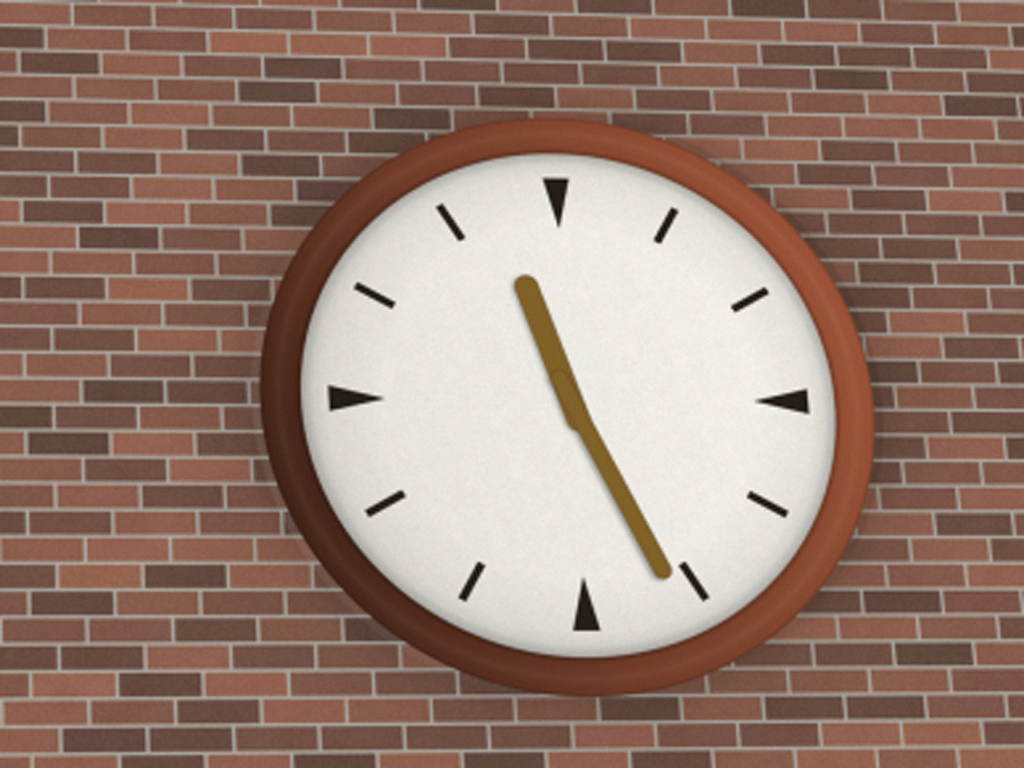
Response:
h=11 m=26
